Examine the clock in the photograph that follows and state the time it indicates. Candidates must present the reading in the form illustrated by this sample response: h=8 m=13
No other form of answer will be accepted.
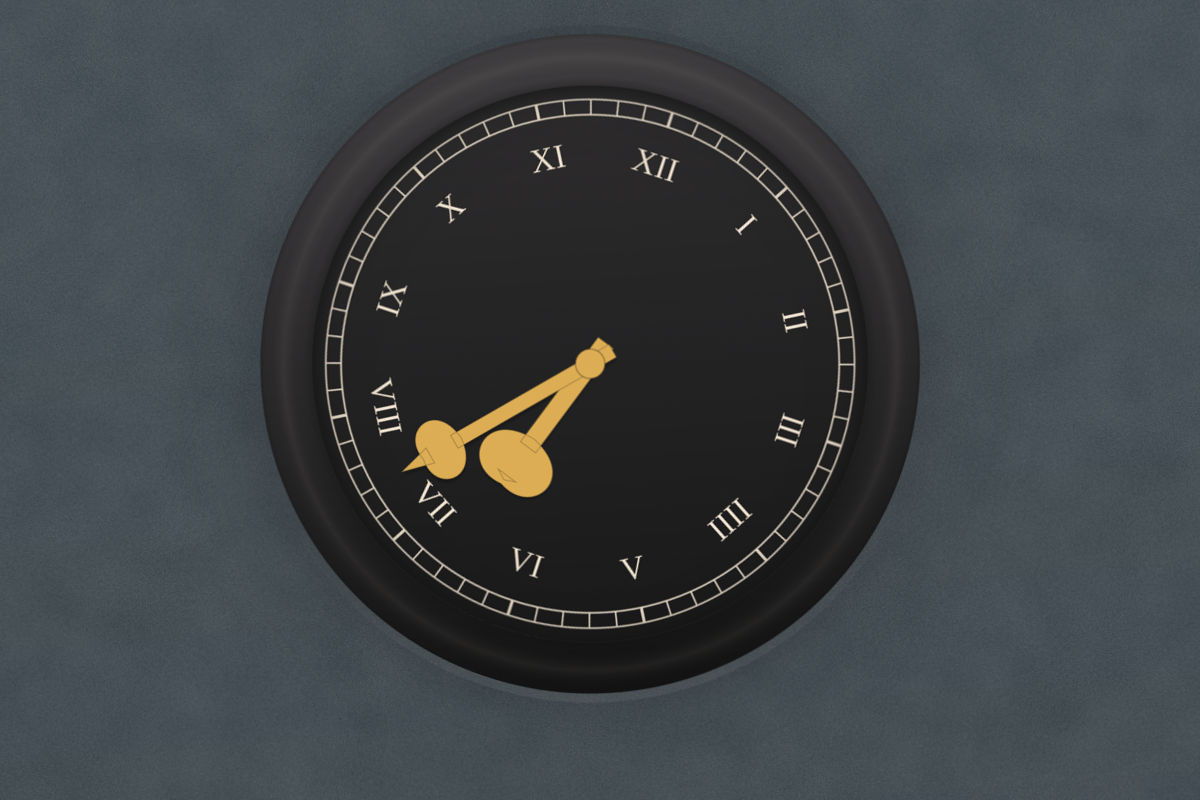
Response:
h=6 m=37
